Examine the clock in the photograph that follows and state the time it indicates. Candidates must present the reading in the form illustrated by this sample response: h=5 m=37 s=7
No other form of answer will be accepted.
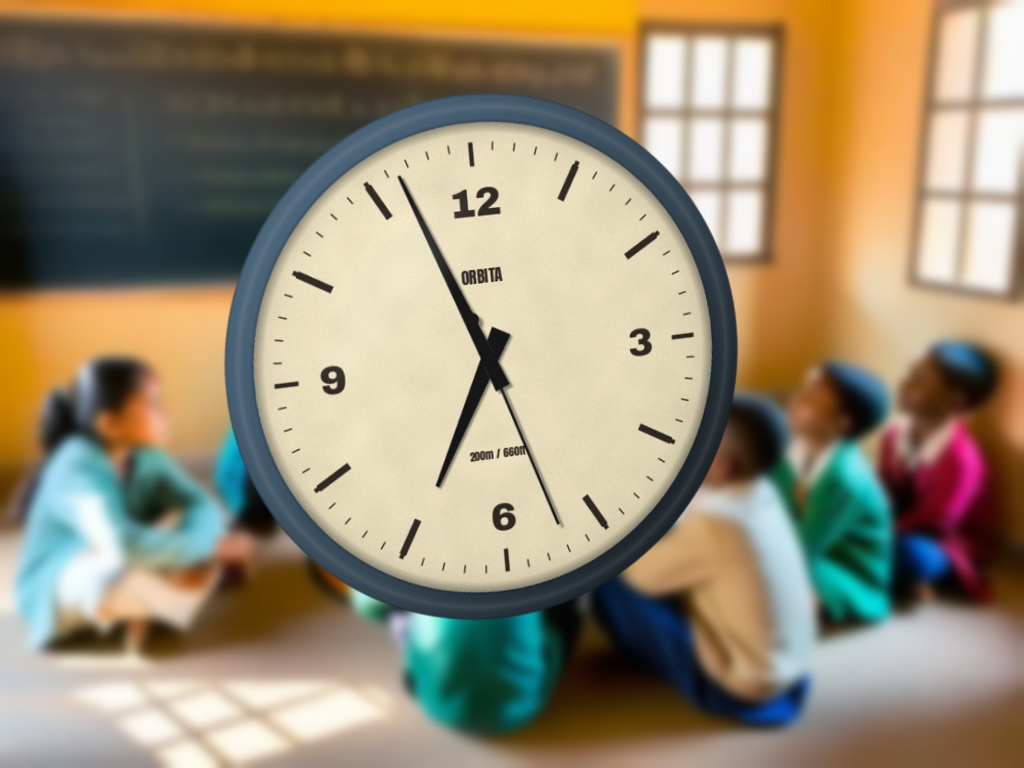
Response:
h=6 m=56 s=27
